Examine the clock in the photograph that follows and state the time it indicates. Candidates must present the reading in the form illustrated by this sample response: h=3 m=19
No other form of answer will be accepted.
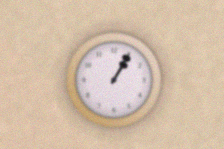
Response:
h=1 m=5
